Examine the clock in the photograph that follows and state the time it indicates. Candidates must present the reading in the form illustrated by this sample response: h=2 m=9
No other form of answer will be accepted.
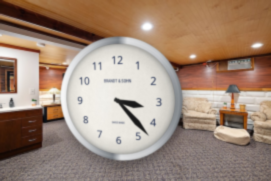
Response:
h=3 m=23
